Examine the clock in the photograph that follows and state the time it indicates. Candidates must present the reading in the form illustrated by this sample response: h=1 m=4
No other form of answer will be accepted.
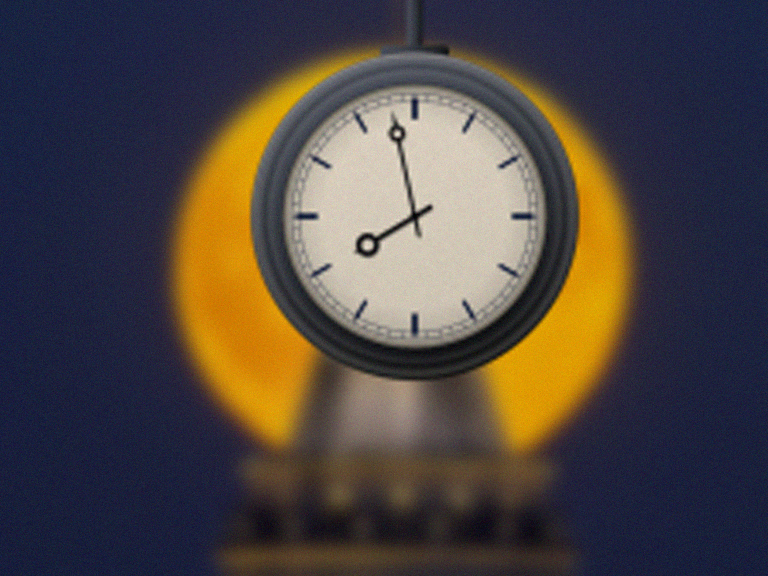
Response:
h=7 m=58
